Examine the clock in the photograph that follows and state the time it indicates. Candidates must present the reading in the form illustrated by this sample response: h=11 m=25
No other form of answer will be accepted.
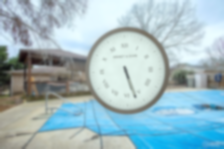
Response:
h=5 m=27
